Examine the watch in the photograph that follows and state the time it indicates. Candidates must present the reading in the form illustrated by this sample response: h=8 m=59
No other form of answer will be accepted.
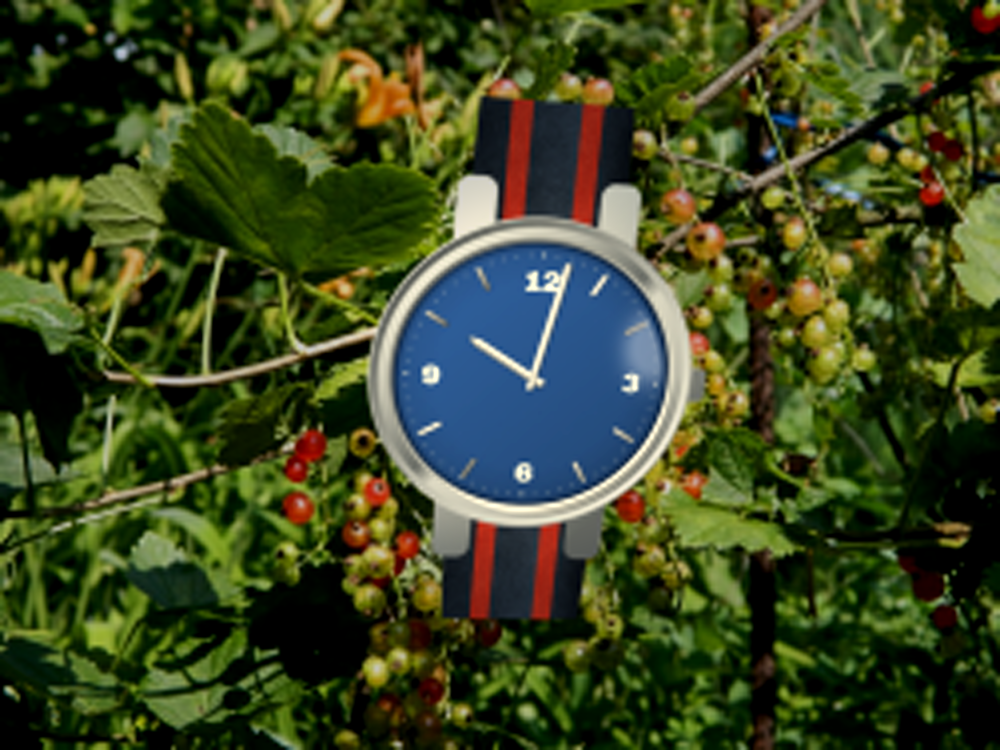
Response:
h=10 m=2
